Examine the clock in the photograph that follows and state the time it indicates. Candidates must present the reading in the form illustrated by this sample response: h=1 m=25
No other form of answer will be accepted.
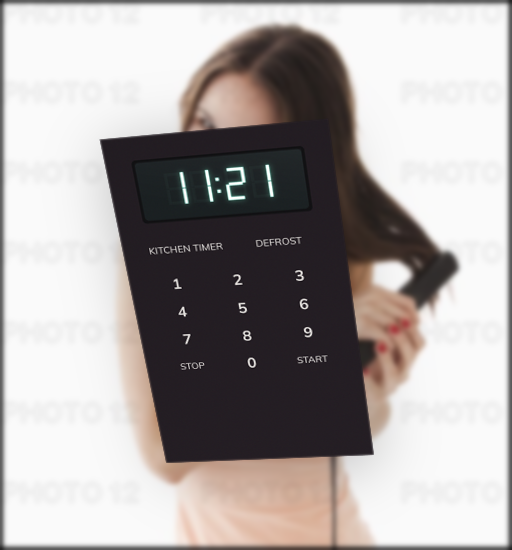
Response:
h=11 m=21
